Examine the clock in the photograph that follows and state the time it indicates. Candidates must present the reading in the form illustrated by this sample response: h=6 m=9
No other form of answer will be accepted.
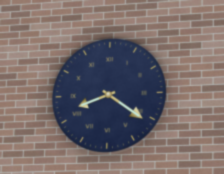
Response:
h=8 m=21
